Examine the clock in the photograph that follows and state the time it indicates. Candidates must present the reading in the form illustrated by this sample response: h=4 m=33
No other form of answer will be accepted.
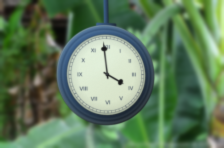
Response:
h=3 m=59
